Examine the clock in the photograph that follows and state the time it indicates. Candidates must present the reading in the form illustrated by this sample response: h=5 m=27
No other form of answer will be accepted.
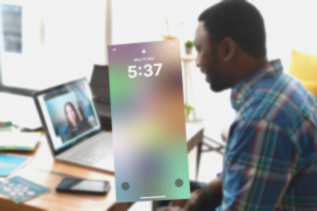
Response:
h=5 m=37
